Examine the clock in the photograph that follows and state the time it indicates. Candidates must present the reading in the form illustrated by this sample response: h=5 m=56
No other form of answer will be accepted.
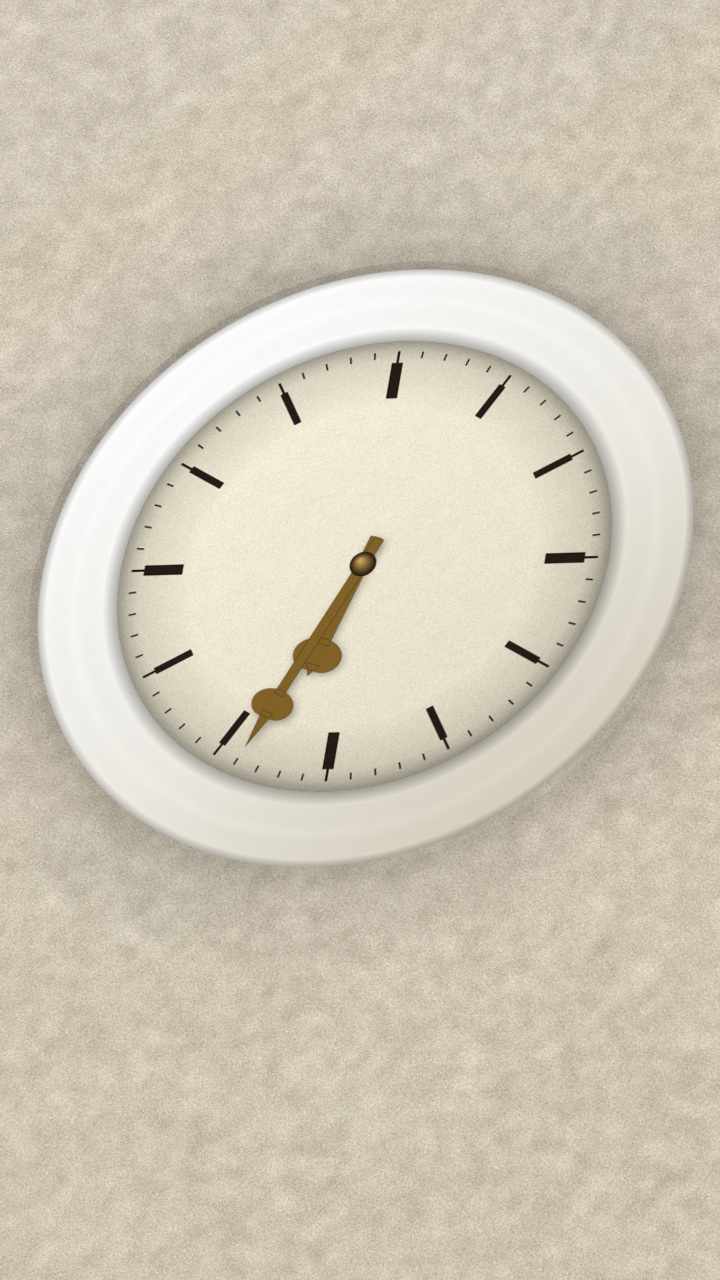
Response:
h=6 m=34
